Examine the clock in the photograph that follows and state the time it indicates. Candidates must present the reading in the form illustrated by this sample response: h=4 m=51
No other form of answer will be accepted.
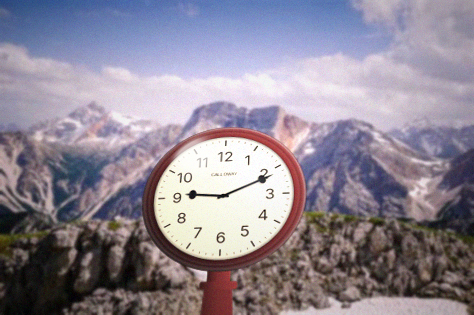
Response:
h=9 m=11
